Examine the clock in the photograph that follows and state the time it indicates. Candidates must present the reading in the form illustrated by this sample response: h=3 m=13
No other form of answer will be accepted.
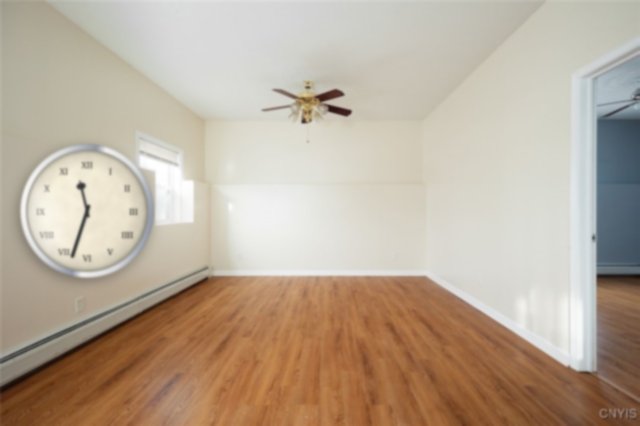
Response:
h=11 m=33
